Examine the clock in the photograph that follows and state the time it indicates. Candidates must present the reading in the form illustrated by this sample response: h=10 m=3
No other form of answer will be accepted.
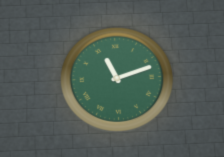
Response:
h=11 m=12
